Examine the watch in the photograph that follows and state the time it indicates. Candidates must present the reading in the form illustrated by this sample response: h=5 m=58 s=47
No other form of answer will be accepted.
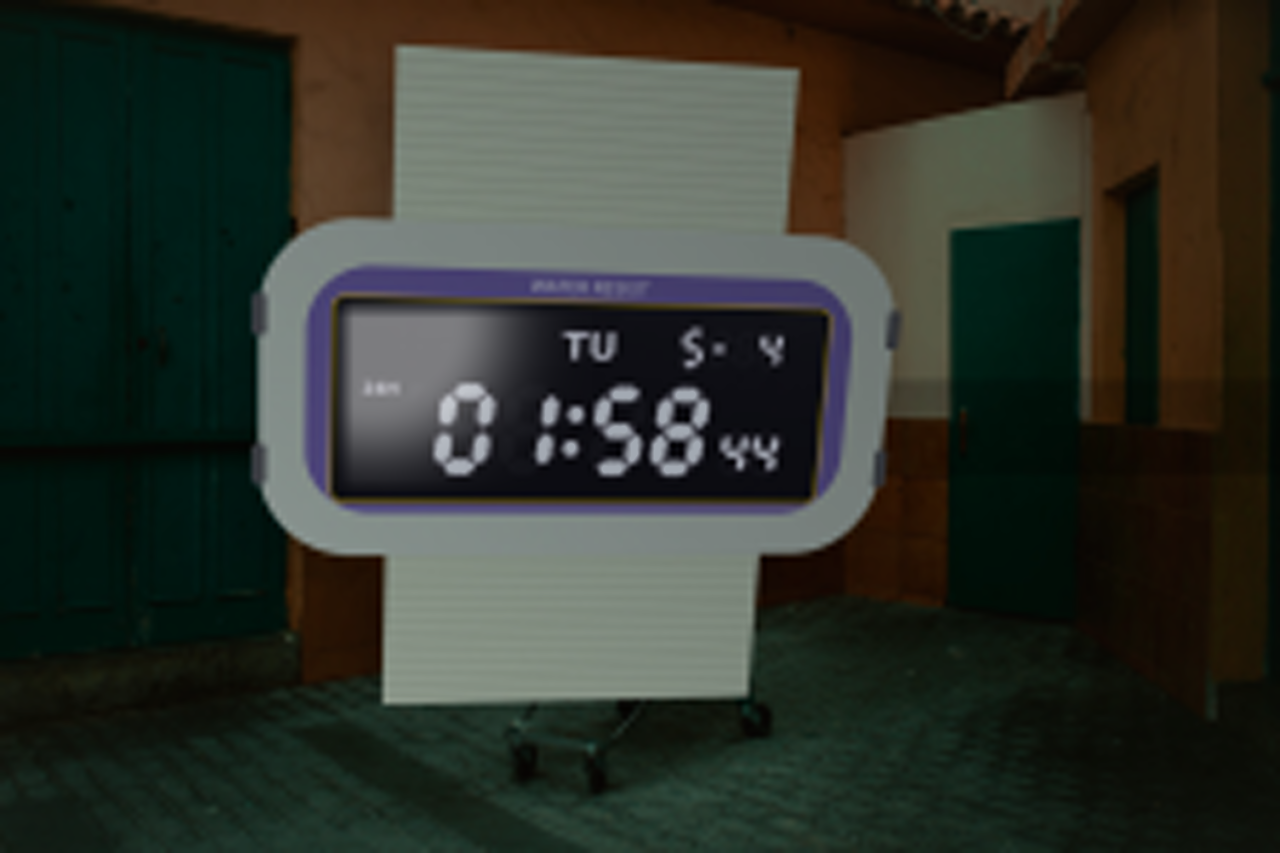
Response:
h=1 m=58 s=44
